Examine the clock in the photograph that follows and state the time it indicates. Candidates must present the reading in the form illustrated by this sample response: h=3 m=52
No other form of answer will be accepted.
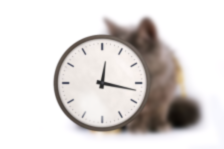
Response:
h=12 m=17
